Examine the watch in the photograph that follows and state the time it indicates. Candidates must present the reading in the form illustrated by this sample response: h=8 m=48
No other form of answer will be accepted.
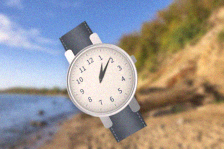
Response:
h=1 m=9
